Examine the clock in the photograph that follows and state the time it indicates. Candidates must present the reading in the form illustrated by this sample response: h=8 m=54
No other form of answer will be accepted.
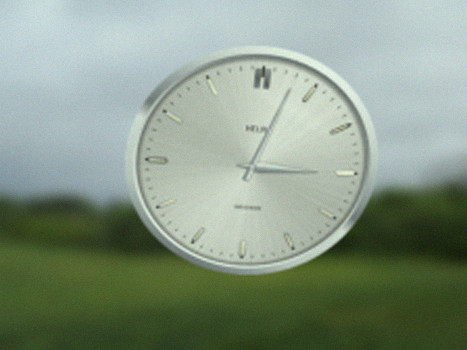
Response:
h=3 m=3
